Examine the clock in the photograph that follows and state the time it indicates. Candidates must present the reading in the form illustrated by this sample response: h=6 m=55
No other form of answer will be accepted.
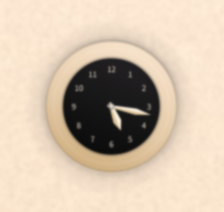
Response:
h=5 m=17
